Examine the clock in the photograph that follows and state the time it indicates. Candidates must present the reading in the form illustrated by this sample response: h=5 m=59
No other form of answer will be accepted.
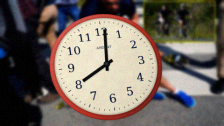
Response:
h=8 m=1
